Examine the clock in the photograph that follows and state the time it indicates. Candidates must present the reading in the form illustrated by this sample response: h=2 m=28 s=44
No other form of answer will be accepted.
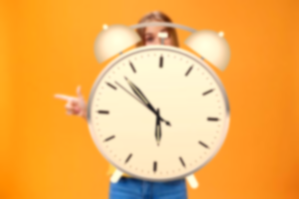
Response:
h=5 m=52 s=51
